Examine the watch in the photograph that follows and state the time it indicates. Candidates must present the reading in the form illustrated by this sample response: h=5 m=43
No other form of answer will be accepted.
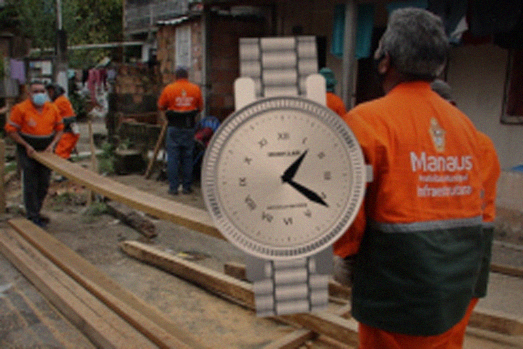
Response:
h=1 m=21
